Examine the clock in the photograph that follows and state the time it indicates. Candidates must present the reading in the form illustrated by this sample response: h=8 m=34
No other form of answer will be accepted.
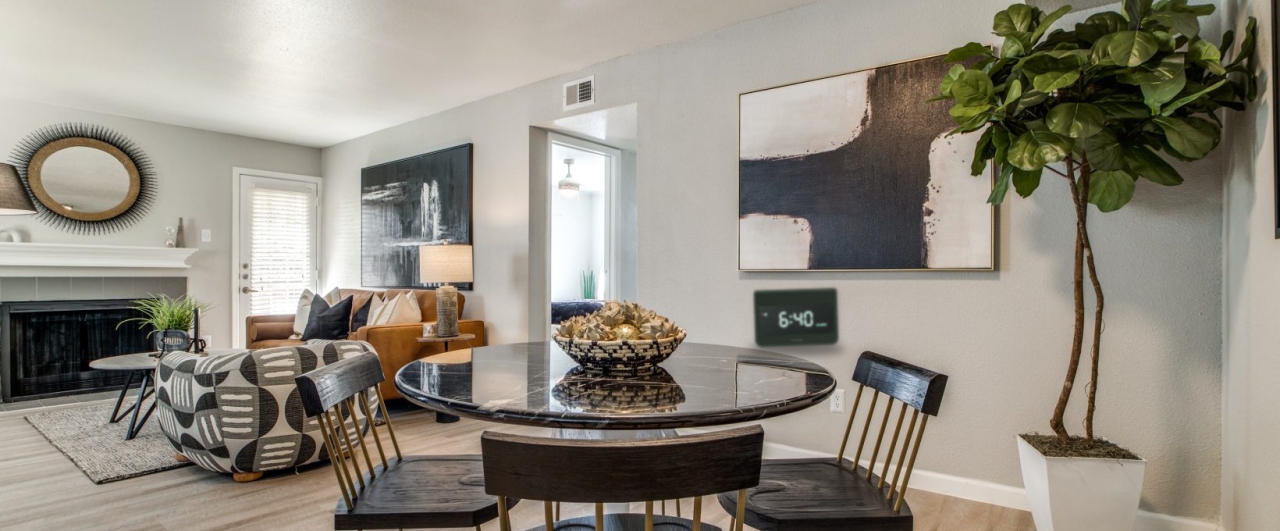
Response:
h=6 m=40
